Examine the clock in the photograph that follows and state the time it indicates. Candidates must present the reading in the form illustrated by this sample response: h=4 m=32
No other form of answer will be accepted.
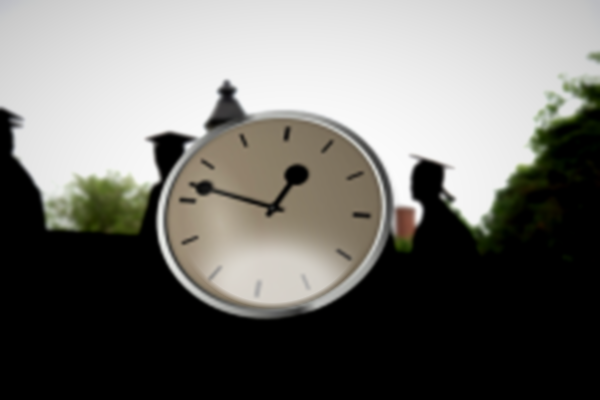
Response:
h=12 m=47
